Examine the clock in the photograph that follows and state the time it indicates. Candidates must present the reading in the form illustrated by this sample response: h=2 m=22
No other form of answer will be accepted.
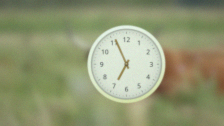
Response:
h=6 m=56
